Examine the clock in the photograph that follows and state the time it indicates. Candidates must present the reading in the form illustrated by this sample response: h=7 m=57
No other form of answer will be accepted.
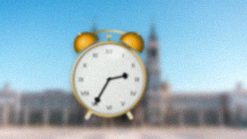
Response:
h=2 m=35
